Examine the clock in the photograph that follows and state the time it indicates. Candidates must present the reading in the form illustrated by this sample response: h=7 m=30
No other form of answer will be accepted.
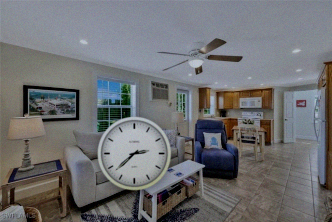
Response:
h=2 m=38
